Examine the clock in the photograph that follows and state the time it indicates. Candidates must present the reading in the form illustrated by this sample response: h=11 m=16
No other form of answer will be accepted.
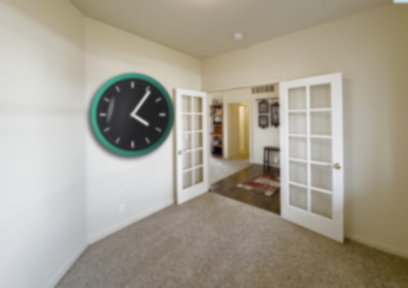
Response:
h=4 m=6
